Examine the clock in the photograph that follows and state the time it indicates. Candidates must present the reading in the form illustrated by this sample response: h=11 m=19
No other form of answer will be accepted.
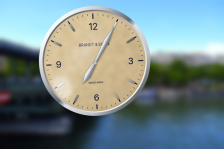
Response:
h=7 m=5
